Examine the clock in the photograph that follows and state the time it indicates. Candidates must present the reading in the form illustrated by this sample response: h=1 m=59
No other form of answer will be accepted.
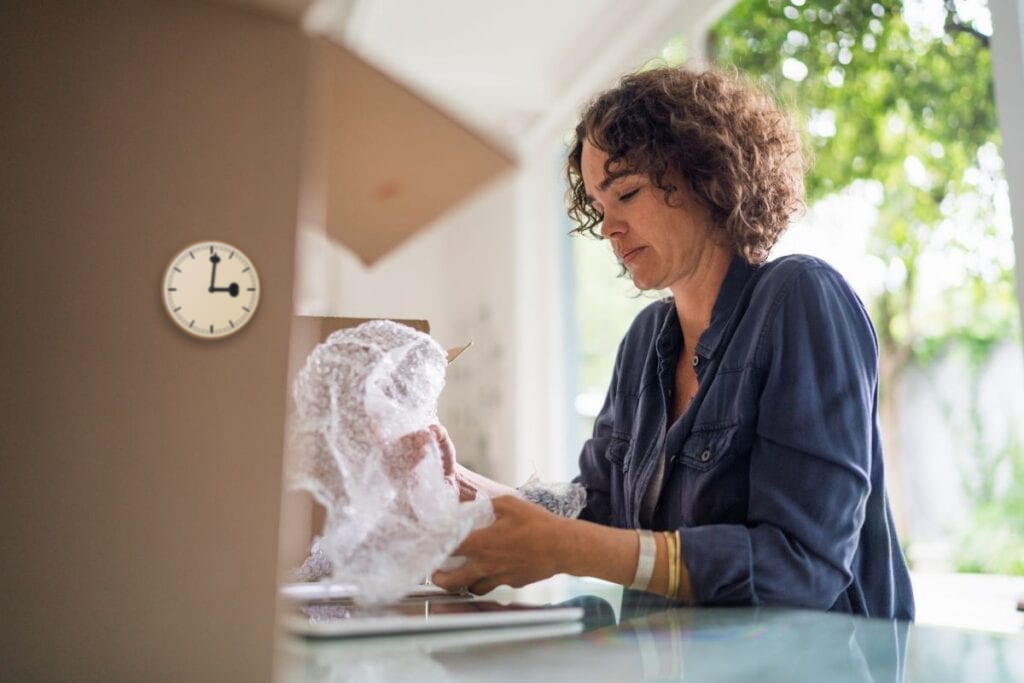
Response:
h=3 m=1
